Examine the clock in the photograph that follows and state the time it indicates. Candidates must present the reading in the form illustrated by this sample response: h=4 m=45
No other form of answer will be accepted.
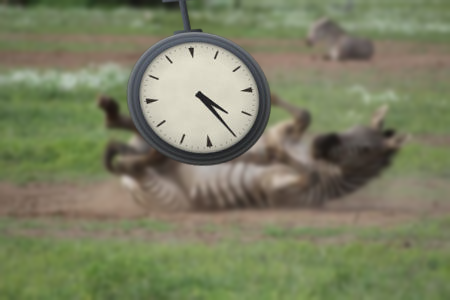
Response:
h=4 m=25
